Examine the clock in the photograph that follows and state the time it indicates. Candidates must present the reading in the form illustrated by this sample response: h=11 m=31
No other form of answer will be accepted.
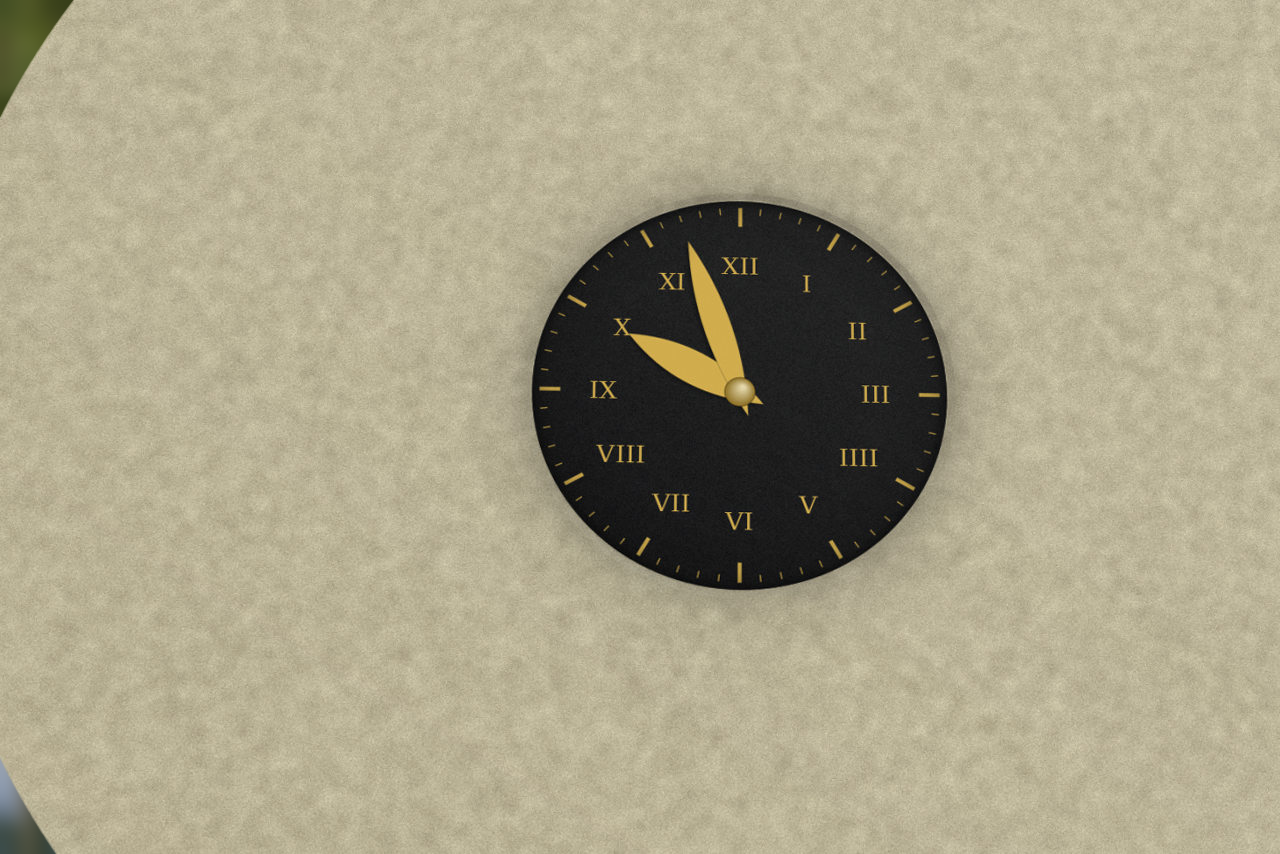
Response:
h=9 m=57
